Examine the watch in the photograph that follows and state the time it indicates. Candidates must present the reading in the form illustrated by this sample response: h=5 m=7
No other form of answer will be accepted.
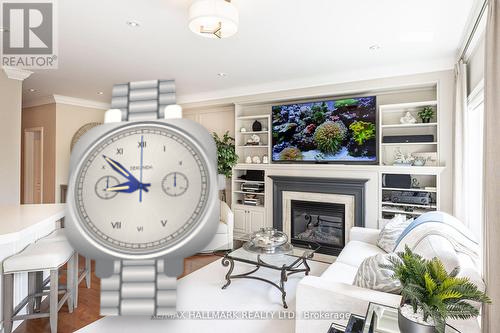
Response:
h=8 m=52
